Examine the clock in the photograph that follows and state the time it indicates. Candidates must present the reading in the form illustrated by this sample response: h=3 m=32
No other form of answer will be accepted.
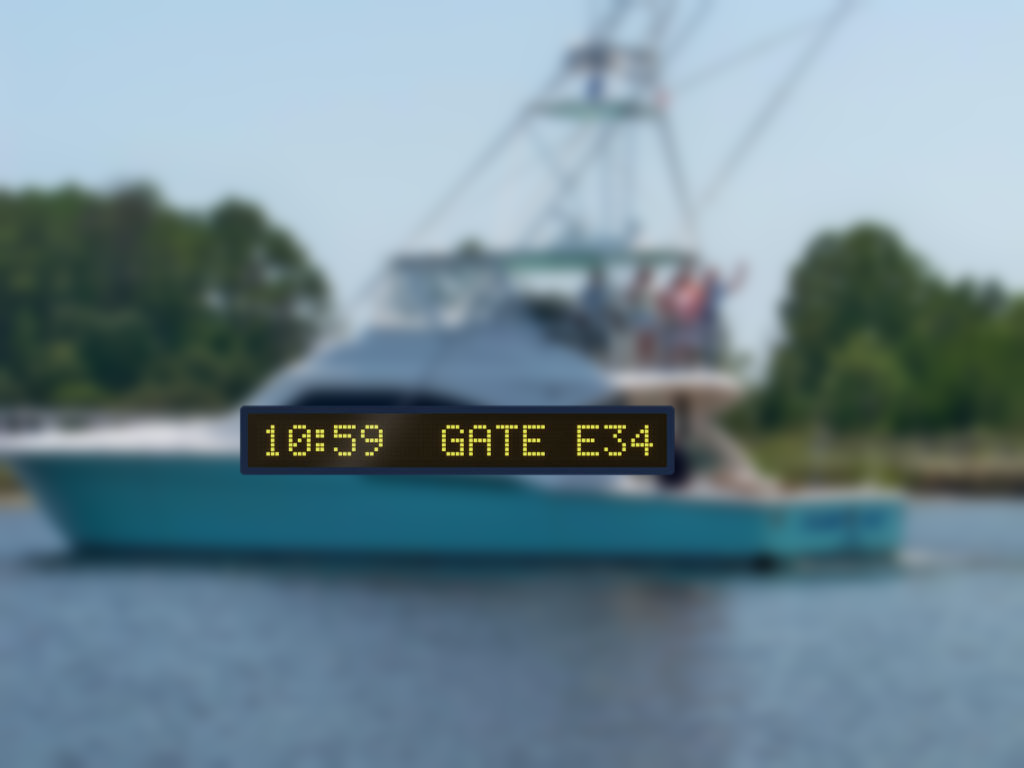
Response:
h=10 m=59
